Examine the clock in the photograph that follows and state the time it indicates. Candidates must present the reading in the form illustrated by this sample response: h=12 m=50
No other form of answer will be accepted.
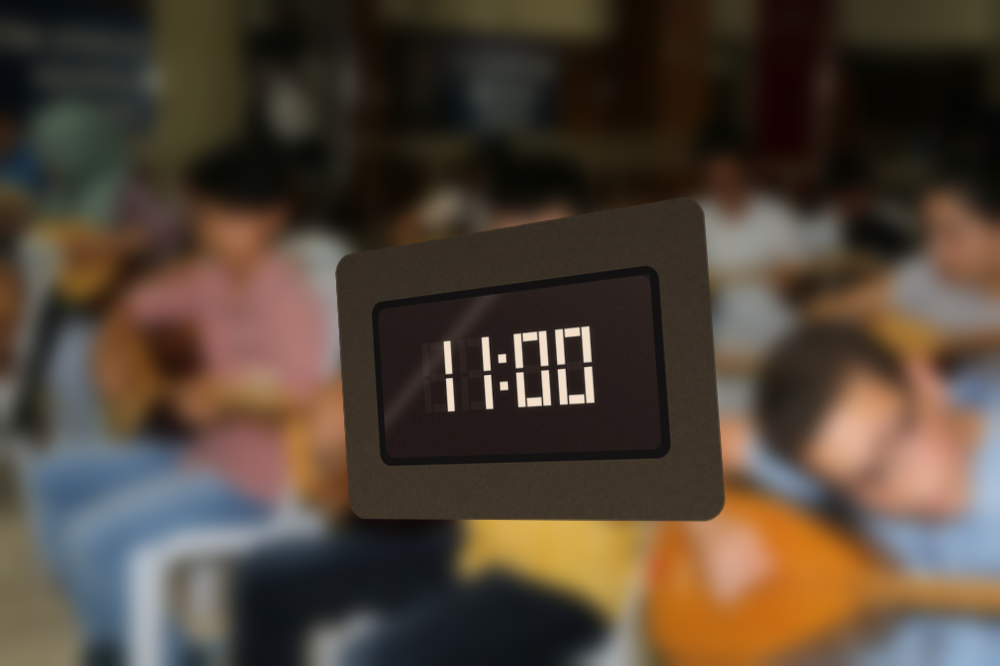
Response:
h=11 m=0
